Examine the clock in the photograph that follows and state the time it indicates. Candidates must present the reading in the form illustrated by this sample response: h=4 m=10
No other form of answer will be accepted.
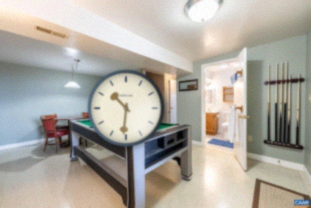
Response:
h=10 m=31
